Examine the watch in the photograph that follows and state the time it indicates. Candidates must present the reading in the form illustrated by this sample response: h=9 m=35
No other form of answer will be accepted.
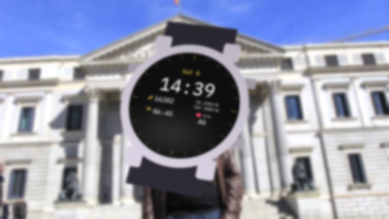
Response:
h=14 m=39
